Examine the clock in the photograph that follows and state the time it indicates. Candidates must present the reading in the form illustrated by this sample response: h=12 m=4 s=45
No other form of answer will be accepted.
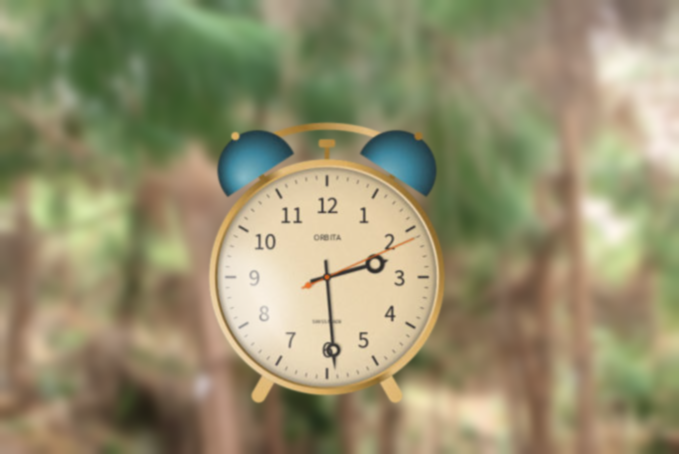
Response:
h=2 m=29 s=11
